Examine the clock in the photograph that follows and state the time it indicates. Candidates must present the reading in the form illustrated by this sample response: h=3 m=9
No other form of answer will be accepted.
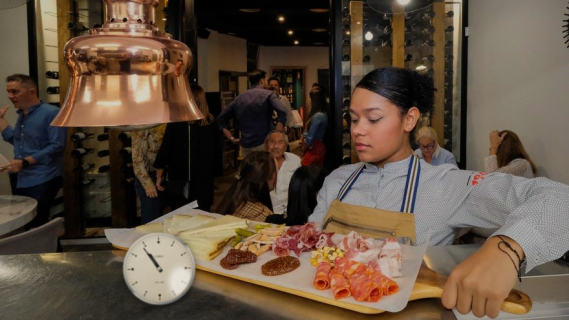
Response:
h=10 m=54
